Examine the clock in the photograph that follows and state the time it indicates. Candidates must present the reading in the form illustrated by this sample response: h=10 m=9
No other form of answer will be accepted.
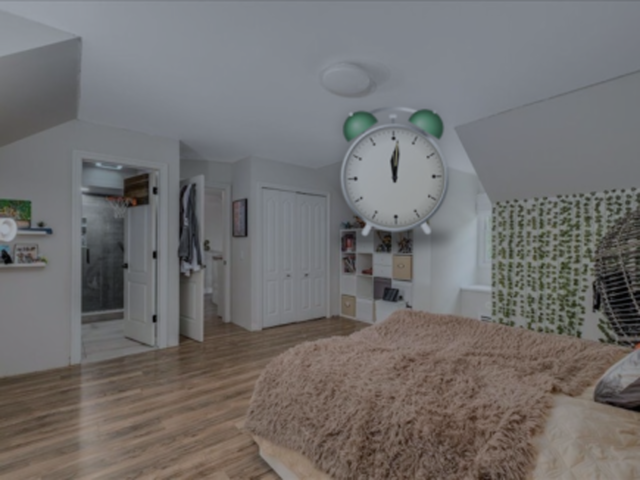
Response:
h=12 m=1
